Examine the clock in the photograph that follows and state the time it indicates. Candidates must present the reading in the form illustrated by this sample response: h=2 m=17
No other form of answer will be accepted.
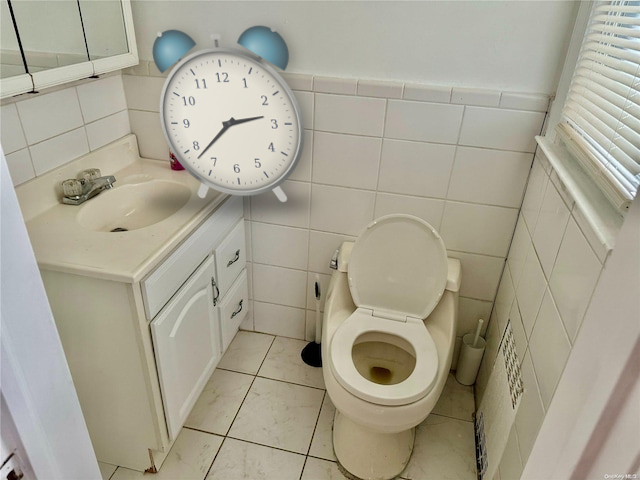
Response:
h=2 m=38
